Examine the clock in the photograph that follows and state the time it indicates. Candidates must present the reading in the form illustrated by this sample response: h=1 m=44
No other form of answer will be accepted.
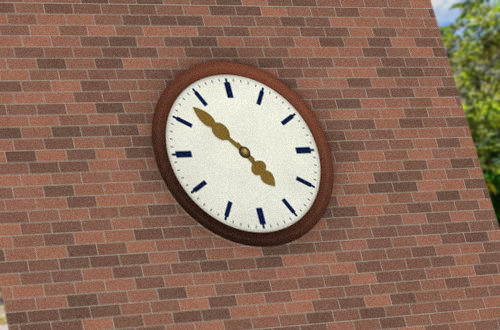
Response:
h=4 m=53
